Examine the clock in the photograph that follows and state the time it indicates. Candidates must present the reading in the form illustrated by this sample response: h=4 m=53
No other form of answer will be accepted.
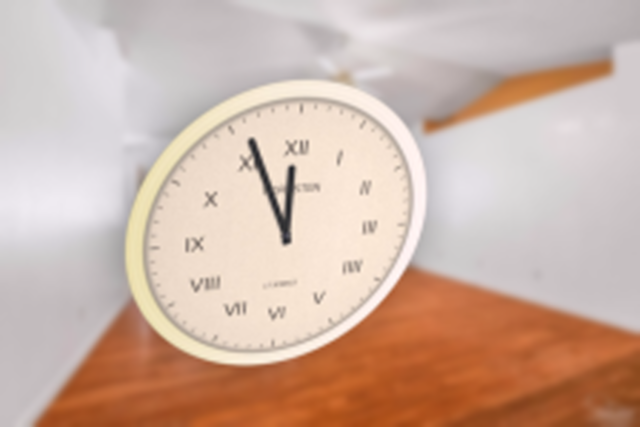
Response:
h=11 m=56
